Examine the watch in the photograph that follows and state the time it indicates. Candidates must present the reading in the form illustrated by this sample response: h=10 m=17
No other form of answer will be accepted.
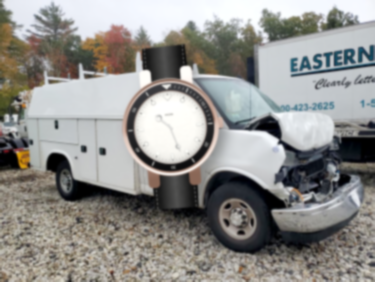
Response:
h=10 m=27
